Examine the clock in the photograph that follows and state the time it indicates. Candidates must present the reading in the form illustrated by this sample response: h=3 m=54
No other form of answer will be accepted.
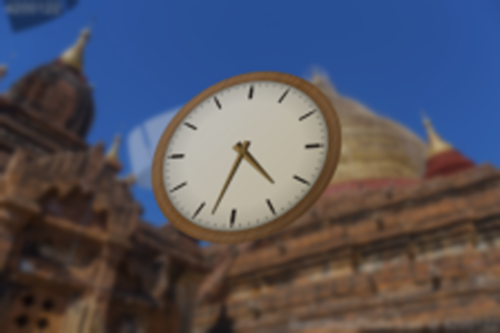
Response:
h=4 m=33
